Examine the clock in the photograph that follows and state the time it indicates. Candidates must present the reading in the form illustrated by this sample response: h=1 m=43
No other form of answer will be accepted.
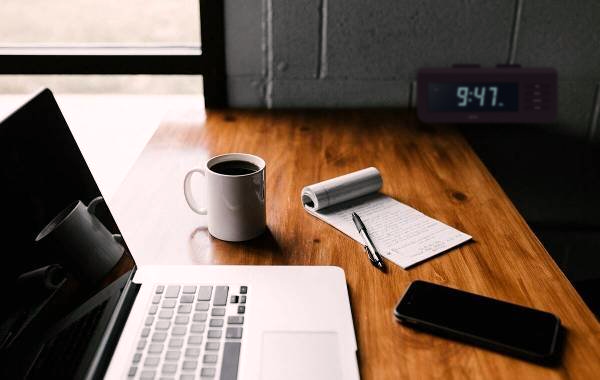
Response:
h=9 m=47
